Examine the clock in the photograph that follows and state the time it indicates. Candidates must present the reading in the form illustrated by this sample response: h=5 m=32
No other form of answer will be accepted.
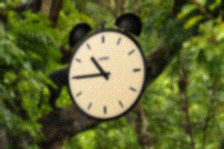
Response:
h=10 m=45
